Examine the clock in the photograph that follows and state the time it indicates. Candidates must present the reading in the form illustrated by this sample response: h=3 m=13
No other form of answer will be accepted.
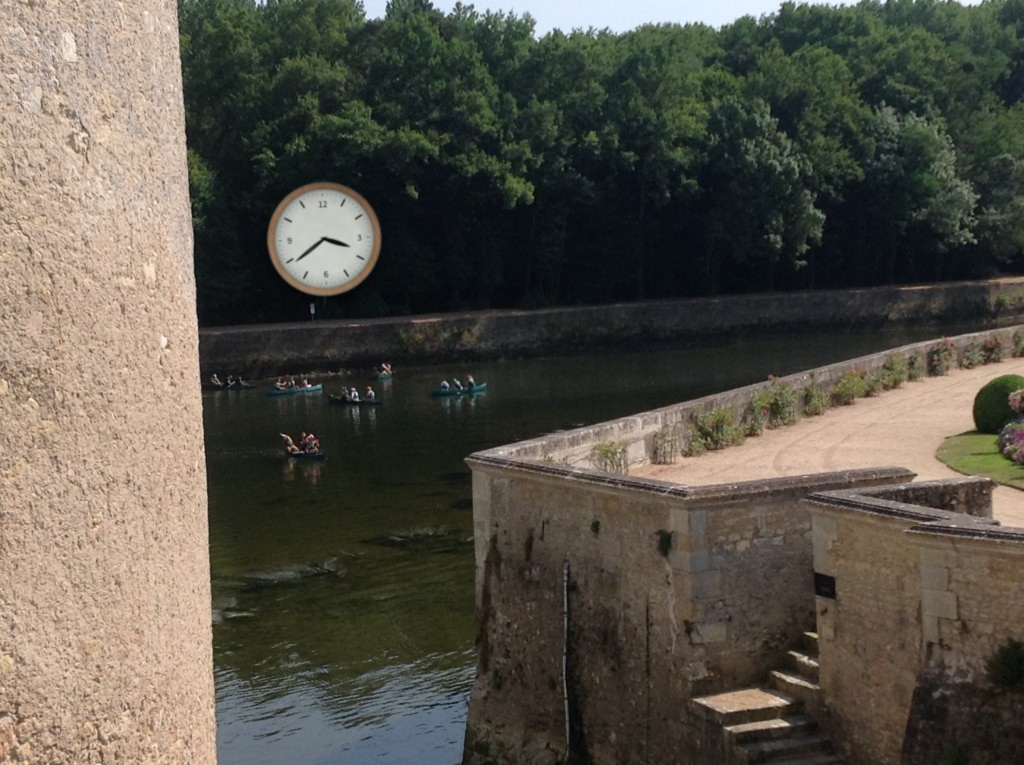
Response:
h=3 m=39
